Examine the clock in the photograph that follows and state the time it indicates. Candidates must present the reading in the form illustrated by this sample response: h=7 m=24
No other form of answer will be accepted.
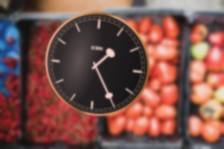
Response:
h=1 m=25
